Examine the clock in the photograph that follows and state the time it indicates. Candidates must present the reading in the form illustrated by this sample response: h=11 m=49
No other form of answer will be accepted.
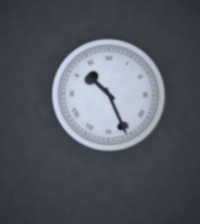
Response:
h=10 m=26
